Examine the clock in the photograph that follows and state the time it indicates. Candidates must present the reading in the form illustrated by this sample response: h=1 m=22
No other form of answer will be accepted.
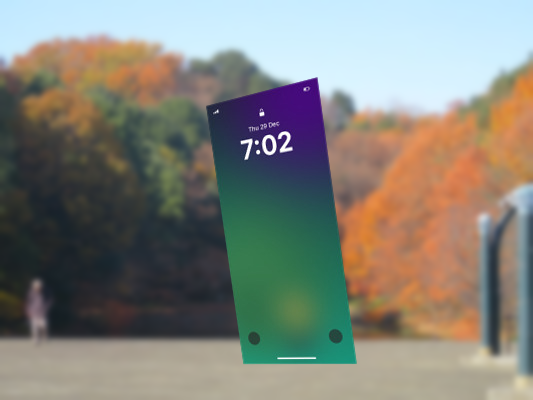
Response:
h=7 m=2
